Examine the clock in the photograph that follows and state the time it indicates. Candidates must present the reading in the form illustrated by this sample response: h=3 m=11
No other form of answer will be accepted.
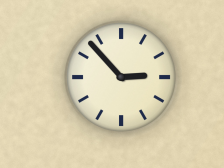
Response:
h=2 m=53
